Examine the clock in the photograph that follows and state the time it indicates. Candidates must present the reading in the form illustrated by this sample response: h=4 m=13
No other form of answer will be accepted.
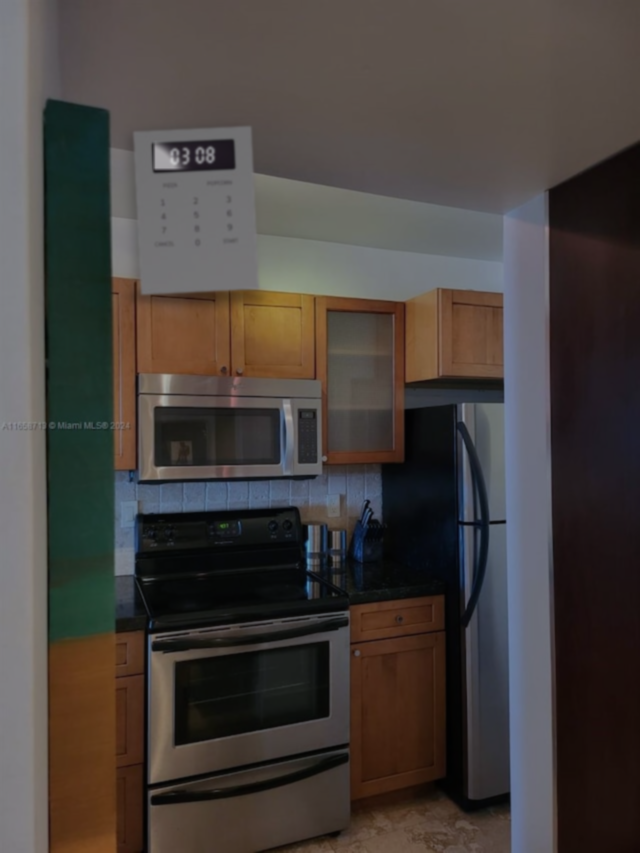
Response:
h=3 m=8
